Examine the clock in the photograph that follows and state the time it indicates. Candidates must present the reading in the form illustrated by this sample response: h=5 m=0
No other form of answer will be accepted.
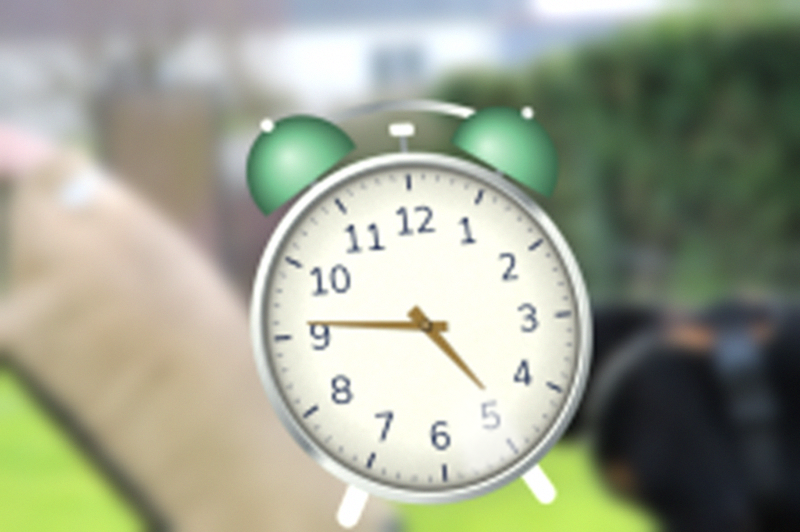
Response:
h=4 m=46
